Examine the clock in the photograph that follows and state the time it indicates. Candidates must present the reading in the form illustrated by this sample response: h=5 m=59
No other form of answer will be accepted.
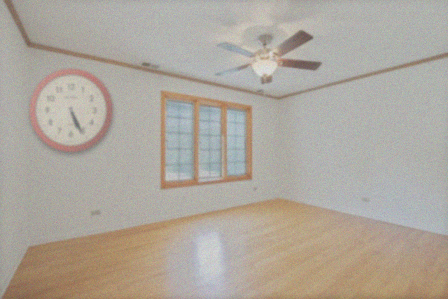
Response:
h=5 m=26
